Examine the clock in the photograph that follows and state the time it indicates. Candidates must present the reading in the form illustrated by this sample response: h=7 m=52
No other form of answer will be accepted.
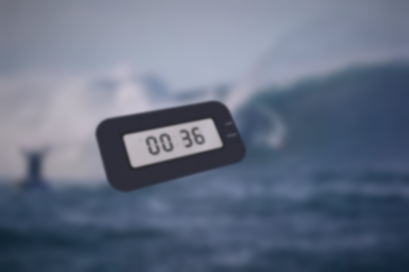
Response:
h=0 m=36
